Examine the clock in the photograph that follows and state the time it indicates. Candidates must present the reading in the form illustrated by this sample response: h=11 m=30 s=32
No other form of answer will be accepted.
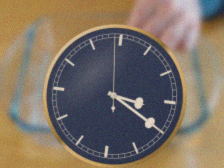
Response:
h=3 m=19 s=59
